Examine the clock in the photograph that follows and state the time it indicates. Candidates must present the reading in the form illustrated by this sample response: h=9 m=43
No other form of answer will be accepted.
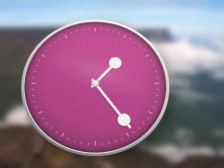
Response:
h=1 m=24
